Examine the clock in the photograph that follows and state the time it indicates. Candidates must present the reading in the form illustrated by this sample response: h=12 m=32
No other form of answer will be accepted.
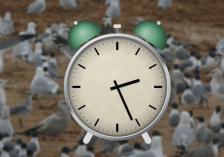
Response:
h=2 m=26
